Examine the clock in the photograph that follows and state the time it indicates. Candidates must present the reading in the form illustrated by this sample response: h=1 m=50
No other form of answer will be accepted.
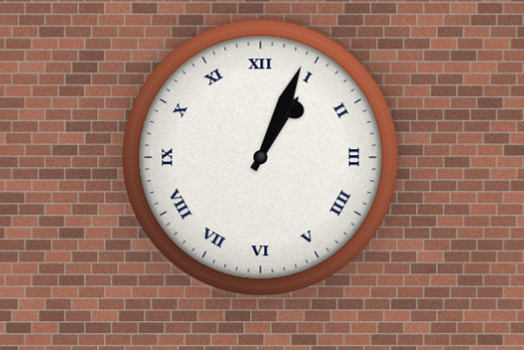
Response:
h=1 m=4
